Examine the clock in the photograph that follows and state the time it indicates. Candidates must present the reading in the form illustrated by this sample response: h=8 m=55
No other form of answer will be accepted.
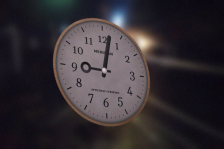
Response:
h=9 m=2
